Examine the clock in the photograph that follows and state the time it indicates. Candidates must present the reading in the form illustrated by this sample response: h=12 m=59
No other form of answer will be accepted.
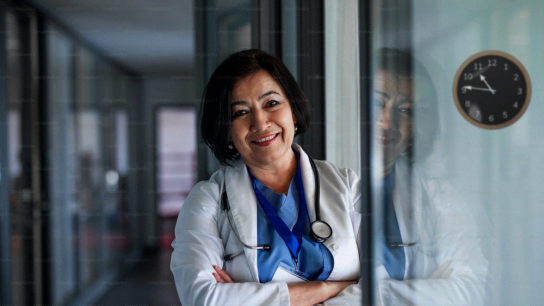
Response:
h=10 m=46
